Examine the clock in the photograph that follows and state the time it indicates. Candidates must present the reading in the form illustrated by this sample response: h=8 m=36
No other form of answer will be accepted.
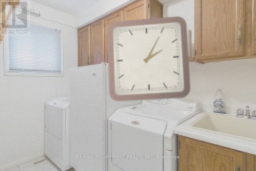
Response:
h=2 m=5
